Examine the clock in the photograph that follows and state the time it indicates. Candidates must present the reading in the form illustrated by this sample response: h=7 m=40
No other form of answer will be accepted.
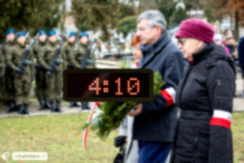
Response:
h=4 m=10
